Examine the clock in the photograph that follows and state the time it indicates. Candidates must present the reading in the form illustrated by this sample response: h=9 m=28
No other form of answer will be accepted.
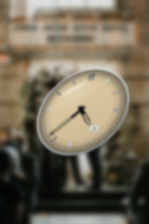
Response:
h=4 m=37
